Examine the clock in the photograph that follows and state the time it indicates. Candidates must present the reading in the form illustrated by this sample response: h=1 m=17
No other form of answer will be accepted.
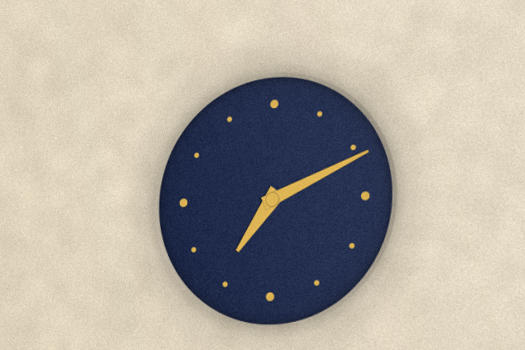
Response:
h=7 m=11
